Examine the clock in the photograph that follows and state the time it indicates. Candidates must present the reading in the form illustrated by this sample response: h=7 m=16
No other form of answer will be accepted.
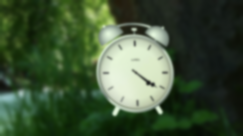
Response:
h=4 m=21
